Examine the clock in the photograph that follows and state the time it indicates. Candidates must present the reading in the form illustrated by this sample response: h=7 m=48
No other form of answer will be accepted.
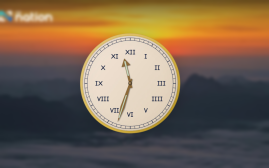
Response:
h=11 m=33
